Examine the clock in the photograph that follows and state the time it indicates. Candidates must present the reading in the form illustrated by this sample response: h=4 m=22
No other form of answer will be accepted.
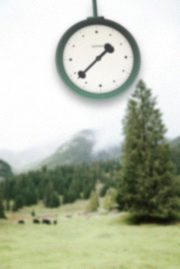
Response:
h=1 m=38
